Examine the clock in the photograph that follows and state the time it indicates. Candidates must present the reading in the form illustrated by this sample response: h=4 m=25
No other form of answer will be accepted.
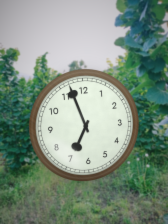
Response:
h=6 m=57
